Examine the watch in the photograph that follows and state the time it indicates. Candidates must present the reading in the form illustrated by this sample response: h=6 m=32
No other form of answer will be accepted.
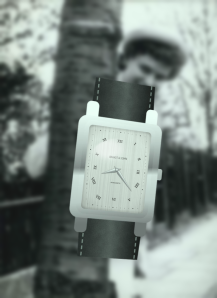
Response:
h=8 m=23
